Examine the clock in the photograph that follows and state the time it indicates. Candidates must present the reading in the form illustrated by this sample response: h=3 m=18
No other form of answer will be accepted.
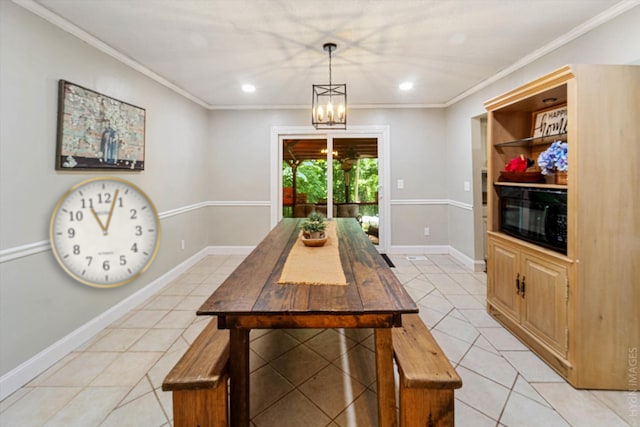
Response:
h=11 m=3
